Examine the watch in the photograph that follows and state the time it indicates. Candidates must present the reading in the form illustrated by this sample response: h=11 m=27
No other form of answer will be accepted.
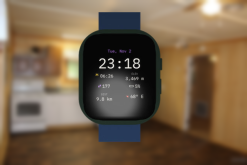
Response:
h=23 m=18
